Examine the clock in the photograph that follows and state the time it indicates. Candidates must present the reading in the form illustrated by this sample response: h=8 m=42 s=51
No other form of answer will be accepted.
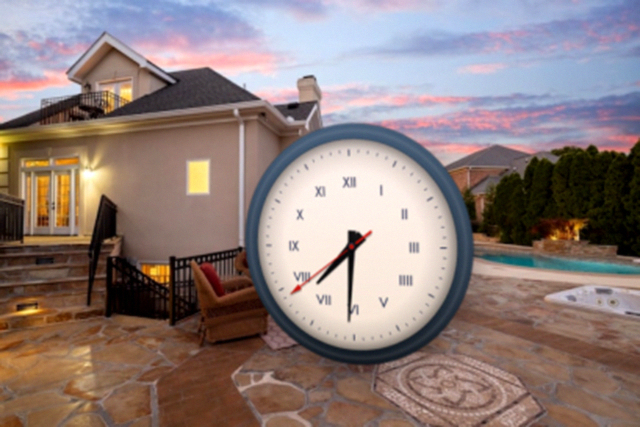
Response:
h=7 m=30 s=39
